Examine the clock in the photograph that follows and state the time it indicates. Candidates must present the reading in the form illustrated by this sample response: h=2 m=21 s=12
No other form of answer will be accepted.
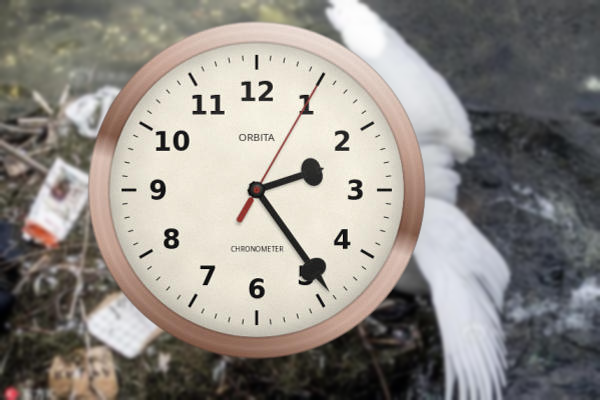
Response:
h=2 m=24 s=5
